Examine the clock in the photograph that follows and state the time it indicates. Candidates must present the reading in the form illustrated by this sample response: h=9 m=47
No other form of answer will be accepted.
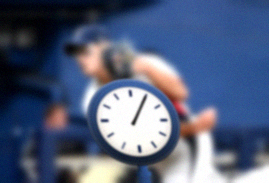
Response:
h=1 m=5
